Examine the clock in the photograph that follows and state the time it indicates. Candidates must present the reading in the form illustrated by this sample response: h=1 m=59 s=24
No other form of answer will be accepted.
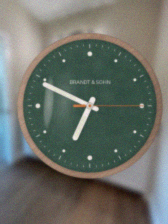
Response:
h=6 m=49 s=15
